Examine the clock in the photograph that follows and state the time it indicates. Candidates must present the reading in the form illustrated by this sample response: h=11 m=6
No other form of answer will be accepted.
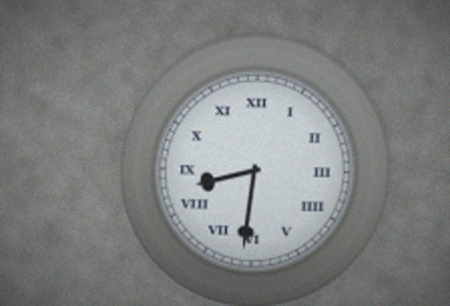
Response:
h=8 m=31
